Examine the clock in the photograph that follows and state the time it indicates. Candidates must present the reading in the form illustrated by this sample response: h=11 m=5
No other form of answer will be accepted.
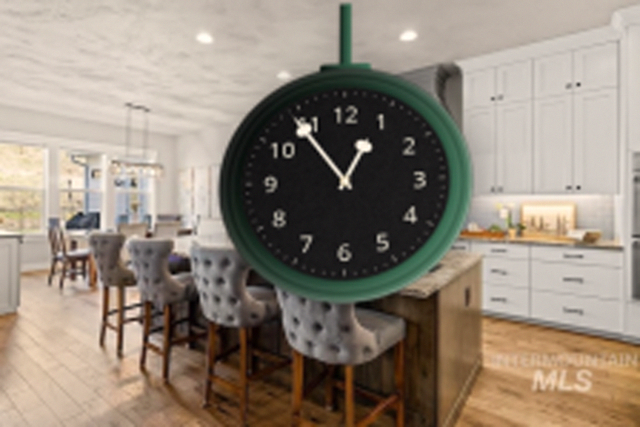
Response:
h=12 m=54
